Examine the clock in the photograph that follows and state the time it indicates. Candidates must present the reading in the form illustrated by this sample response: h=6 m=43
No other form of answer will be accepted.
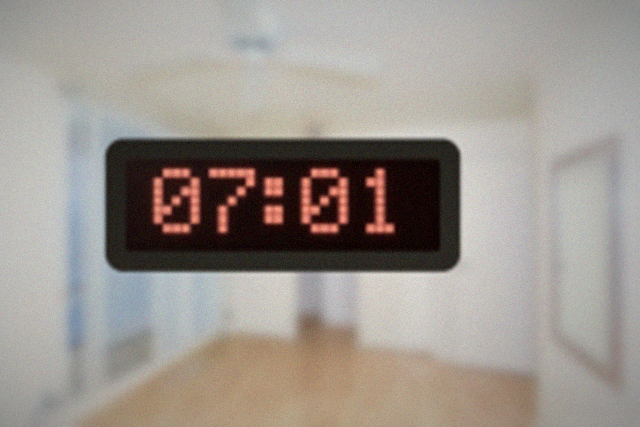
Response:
h=7 m=1
